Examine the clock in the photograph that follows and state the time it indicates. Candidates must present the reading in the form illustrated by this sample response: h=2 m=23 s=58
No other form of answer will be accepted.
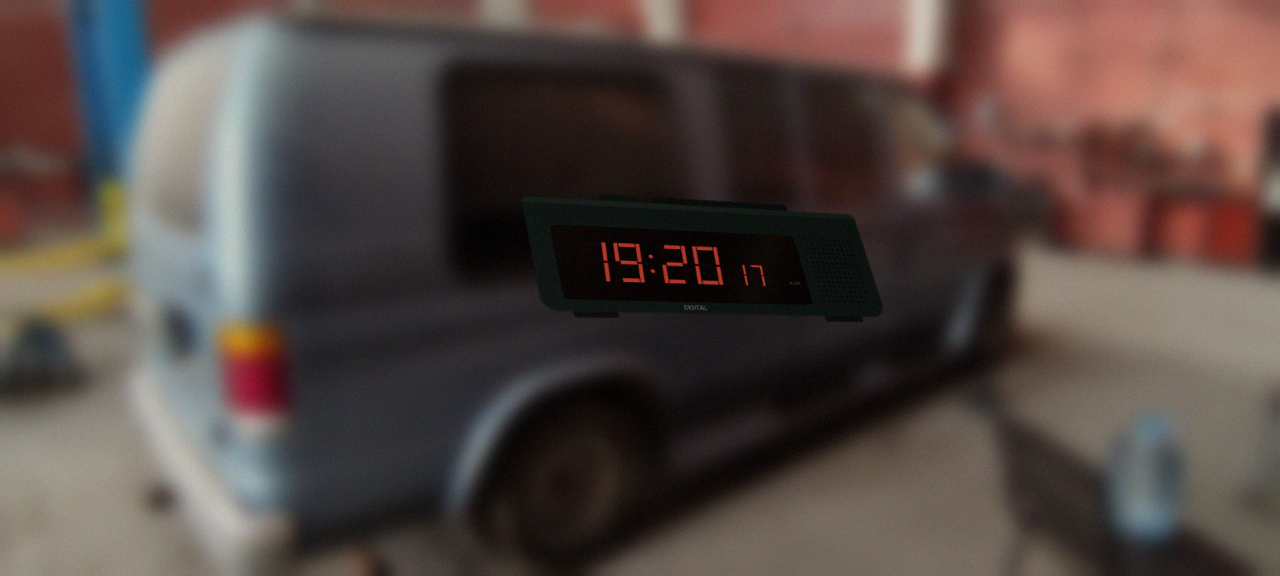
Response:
h=19 m=20 s=17
